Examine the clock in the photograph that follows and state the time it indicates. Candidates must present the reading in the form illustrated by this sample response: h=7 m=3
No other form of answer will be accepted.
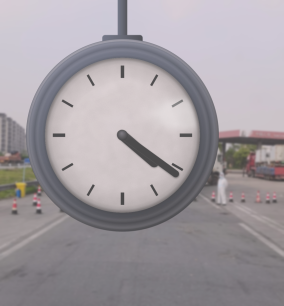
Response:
h=4 m=21
